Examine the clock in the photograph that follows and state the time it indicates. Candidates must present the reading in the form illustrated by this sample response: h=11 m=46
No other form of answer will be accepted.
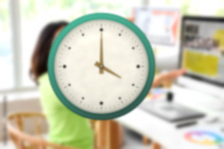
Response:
h=4 m=0
